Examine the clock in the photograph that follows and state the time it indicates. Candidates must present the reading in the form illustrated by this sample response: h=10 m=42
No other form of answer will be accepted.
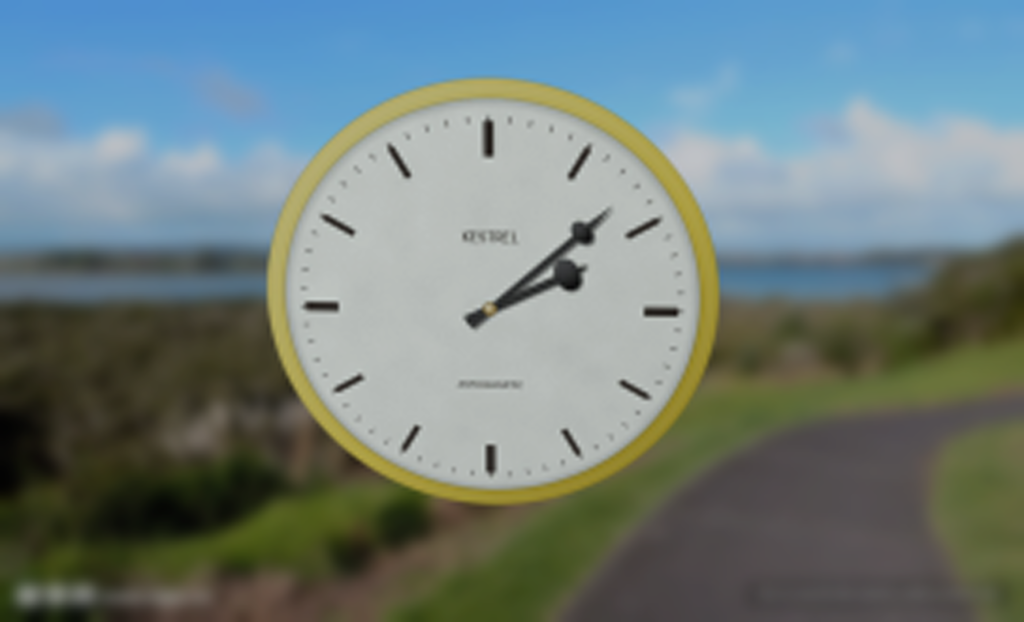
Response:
h=2 m=8
